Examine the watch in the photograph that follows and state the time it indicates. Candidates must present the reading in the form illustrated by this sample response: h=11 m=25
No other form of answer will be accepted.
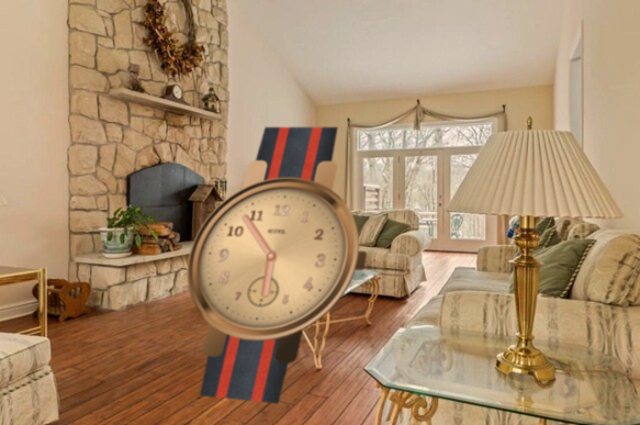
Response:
h=5 m=53
